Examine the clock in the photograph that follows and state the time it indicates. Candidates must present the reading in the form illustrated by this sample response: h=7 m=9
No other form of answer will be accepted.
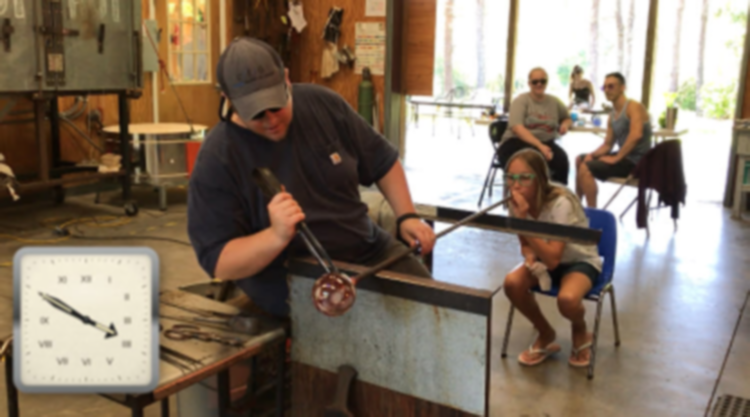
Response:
h=3 m=50
